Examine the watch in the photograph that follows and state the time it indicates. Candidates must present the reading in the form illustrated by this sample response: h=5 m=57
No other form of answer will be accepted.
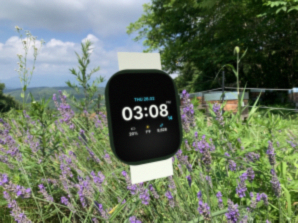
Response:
h=3 m=8
